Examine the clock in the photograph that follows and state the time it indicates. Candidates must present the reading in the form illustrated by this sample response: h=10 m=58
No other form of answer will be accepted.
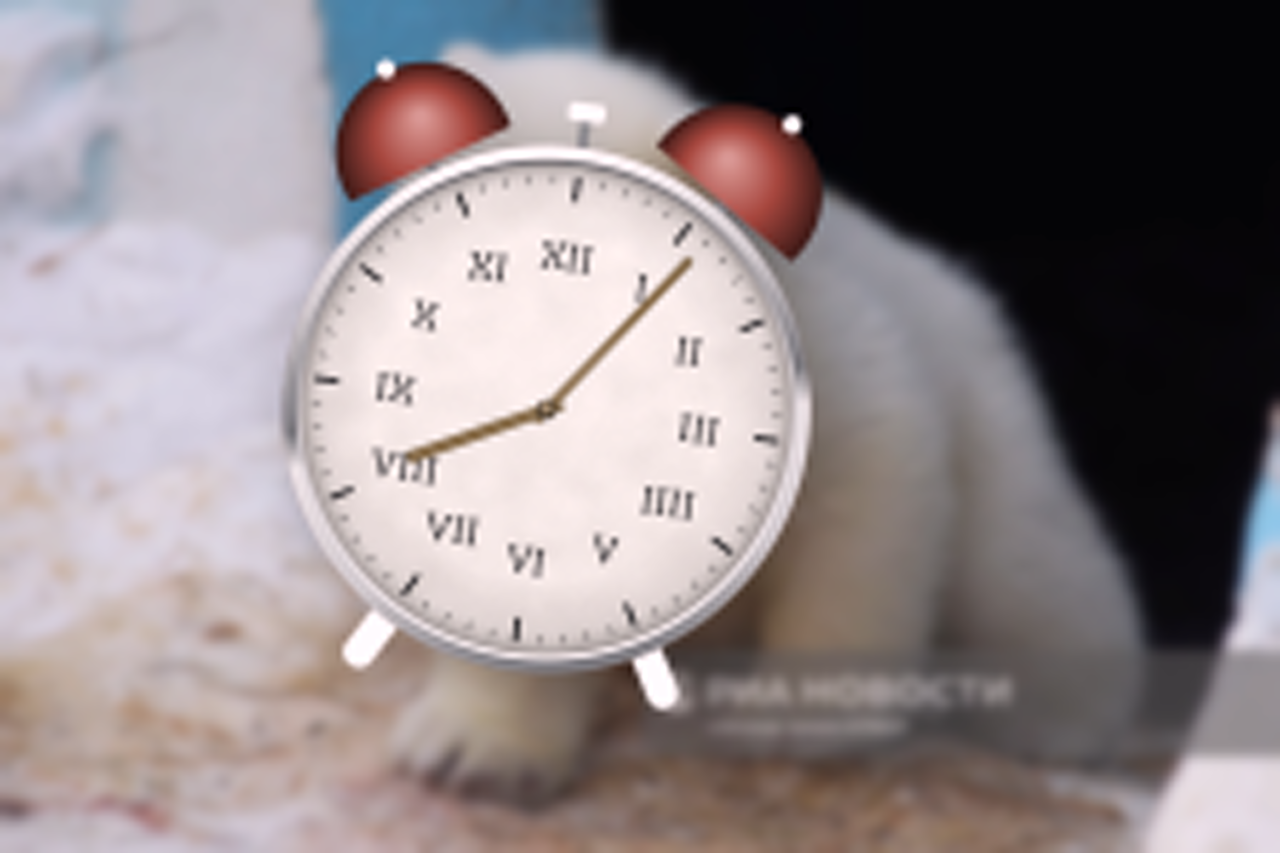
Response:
h=8 m=6
